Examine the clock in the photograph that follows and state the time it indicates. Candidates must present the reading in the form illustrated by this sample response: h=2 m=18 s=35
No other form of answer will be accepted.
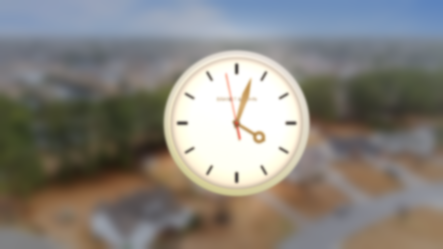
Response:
h=4 m=2 s=58
